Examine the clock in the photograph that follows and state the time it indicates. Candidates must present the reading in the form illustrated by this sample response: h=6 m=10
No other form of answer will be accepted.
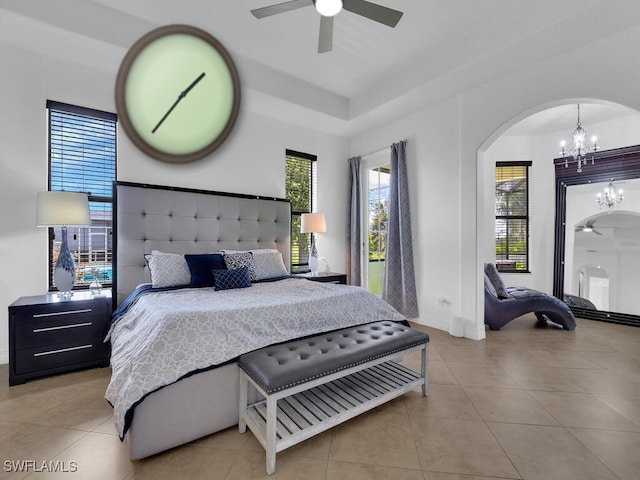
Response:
h=1 m=37
